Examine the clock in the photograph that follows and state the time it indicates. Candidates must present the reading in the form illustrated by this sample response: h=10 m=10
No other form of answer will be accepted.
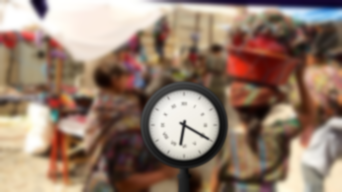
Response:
h=6 m=20
